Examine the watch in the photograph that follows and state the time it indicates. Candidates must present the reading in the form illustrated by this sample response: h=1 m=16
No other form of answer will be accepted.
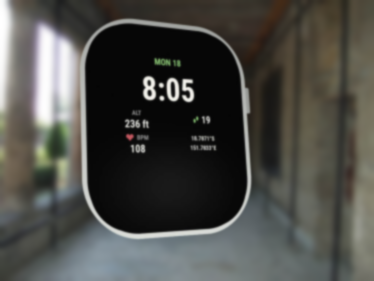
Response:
h=8 m=5
